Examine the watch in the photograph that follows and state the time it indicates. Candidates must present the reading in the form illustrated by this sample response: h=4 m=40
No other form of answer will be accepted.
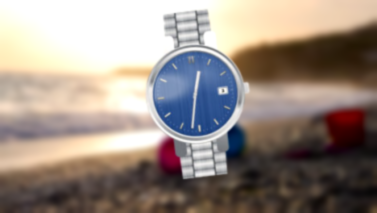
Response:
h=12 m=32
